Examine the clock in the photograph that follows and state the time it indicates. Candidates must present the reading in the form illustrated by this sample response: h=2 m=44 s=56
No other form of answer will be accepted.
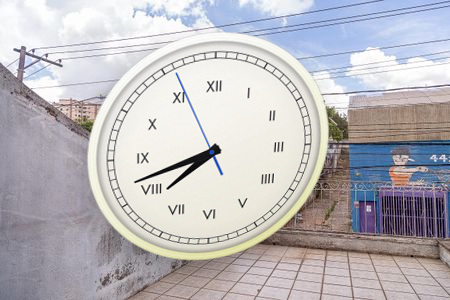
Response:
h=7 m=41 s=56
